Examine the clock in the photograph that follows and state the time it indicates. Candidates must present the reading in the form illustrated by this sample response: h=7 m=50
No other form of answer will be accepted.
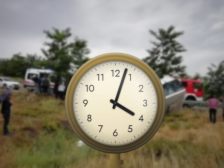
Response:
h=4 m=3
